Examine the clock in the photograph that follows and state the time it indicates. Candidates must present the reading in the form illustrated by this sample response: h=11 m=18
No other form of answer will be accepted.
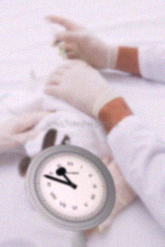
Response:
h=10 m=48
